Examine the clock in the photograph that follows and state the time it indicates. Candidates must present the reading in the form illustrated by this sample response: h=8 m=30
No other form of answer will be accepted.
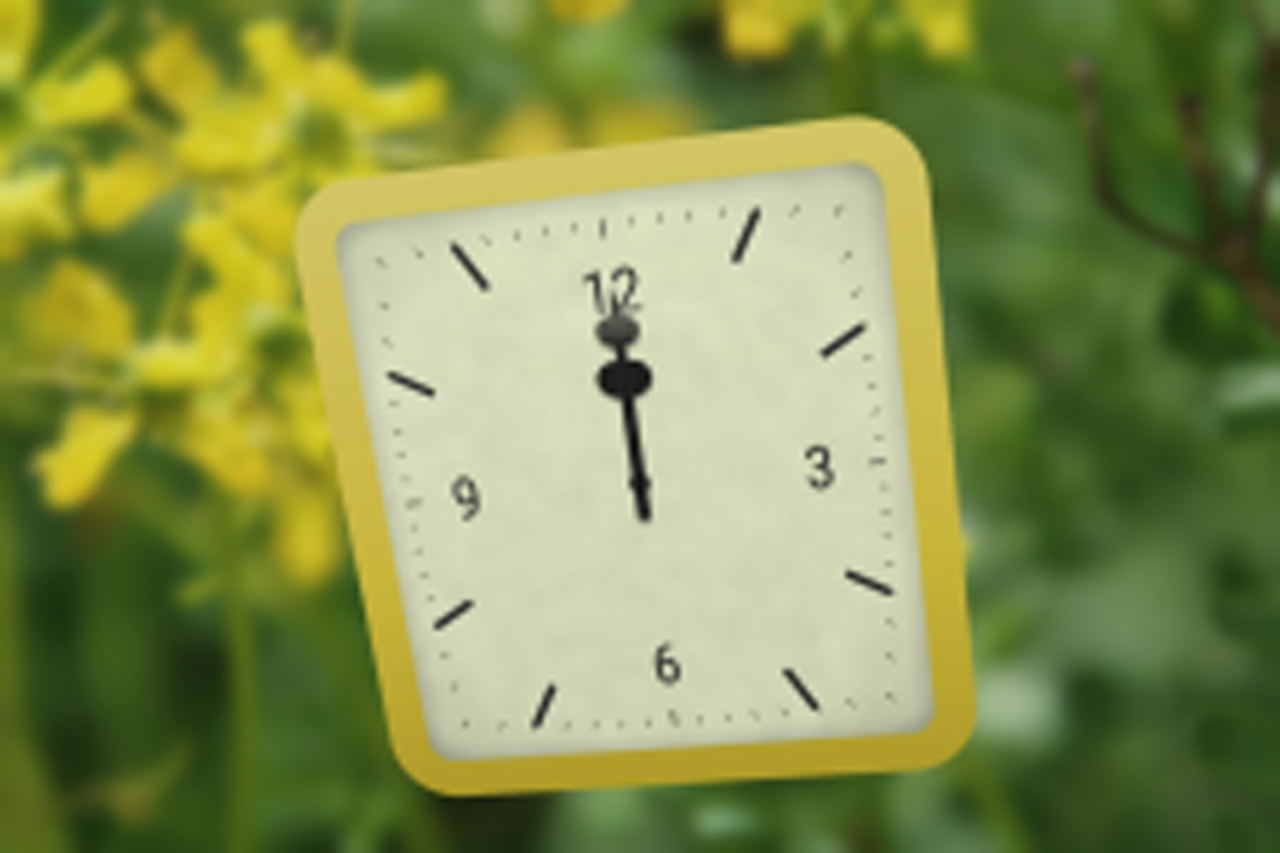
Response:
h=12 m=0
